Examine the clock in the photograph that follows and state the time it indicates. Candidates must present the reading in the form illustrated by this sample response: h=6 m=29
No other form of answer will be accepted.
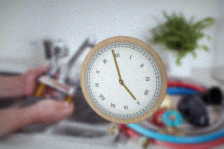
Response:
h=4 m=59
